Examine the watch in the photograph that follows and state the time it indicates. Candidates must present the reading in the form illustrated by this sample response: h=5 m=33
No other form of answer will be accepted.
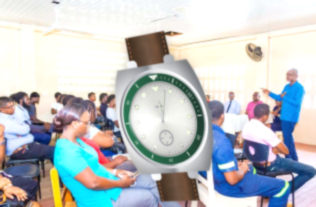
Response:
h=12 m=3
